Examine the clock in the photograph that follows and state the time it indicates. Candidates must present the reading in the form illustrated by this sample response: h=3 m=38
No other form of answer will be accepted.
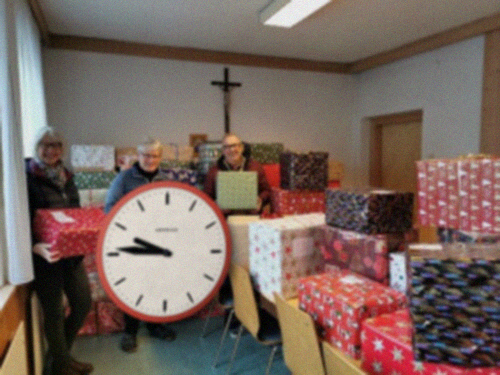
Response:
h=9 m=46
